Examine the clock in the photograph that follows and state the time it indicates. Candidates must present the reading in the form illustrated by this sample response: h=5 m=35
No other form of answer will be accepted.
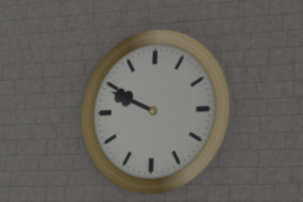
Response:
h=9 m=49
